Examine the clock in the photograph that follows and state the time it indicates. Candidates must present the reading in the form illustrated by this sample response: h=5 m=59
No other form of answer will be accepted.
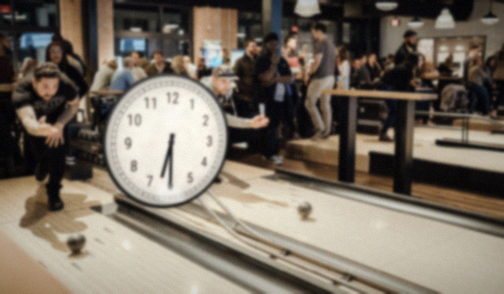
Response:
h=6 m=30
